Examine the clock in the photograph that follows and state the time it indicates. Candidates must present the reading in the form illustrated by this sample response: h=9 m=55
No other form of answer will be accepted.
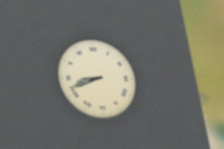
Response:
h=8 m=42
